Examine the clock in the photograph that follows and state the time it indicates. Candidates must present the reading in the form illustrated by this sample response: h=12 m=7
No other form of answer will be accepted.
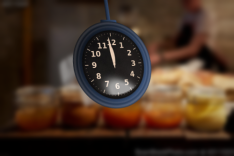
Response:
h=11 m=59
